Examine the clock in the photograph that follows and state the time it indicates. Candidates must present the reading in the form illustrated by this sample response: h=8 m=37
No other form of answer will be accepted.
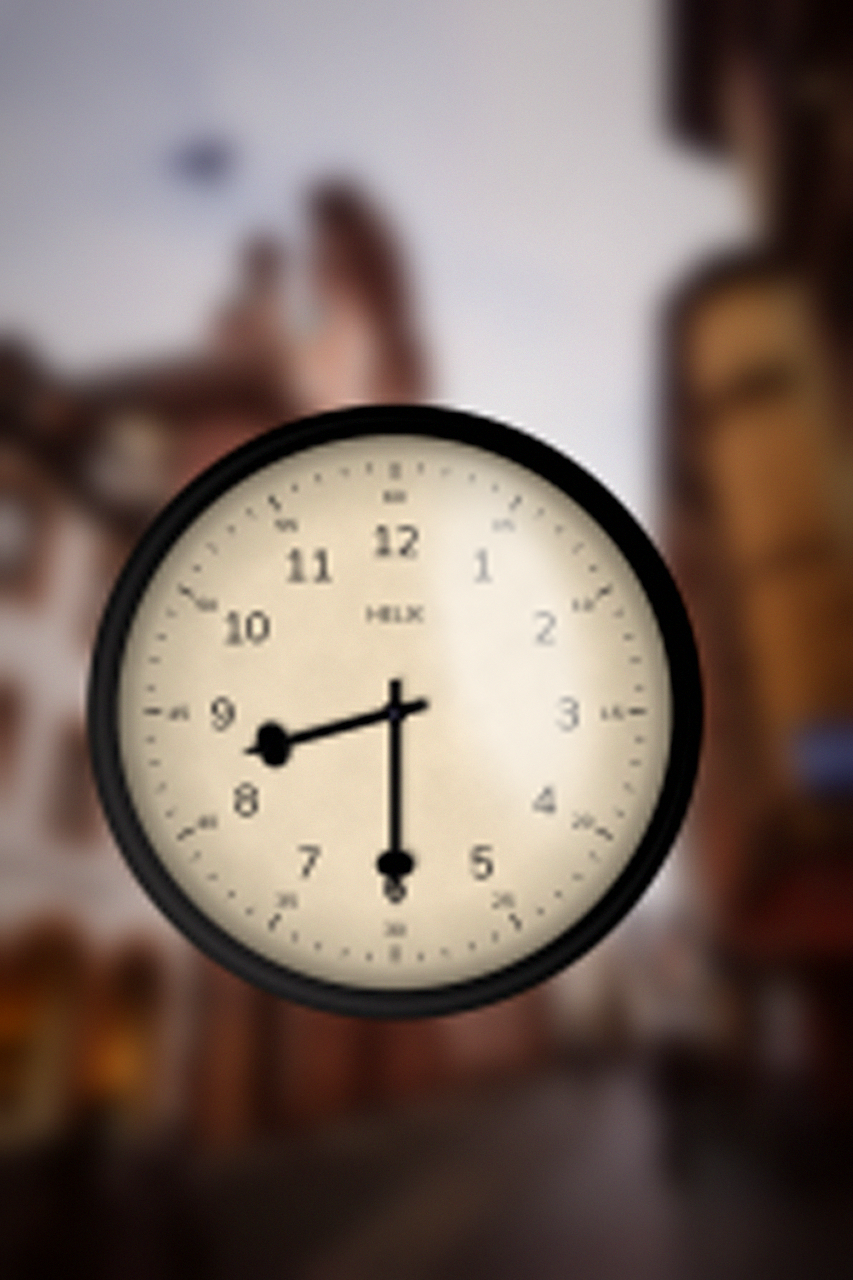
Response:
h=8 m=30
